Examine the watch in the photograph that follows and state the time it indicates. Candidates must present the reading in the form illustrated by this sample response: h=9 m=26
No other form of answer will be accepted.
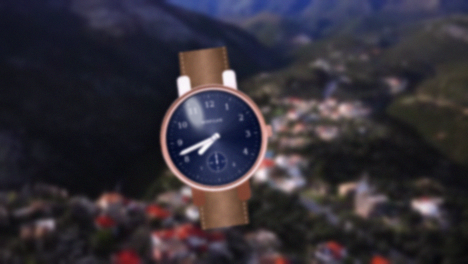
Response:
h=7 m=42
